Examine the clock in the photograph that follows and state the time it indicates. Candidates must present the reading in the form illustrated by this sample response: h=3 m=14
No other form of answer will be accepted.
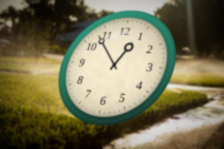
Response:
h=12 m=53
